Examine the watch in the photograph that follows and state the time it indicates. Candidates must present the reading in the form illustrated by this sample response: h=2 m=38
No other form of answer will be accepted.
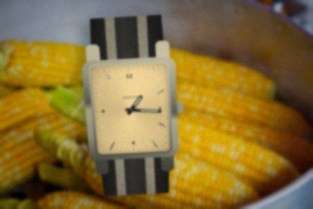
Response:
h=1 m=16
